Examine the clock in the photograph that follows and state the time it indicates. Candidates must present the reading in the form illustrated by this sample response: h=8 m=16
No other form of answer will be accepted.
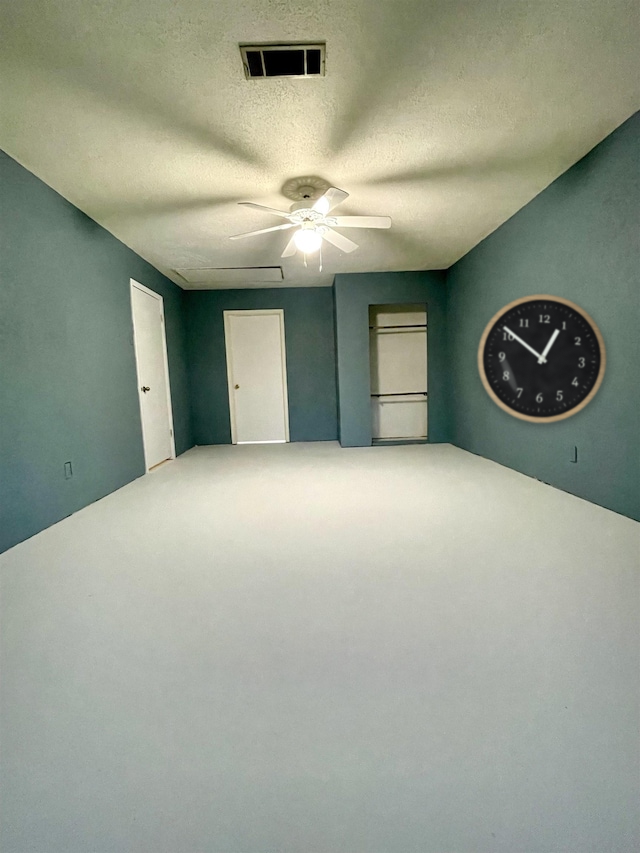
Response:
h=12 m=51
